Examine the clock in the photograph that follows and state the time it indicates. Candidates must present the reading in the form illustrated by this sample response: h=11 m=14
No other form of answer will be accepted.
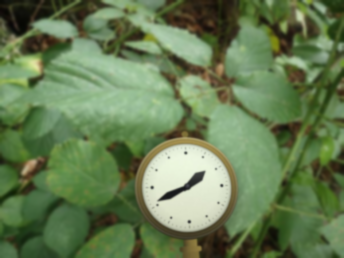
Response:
h=1 m=41
